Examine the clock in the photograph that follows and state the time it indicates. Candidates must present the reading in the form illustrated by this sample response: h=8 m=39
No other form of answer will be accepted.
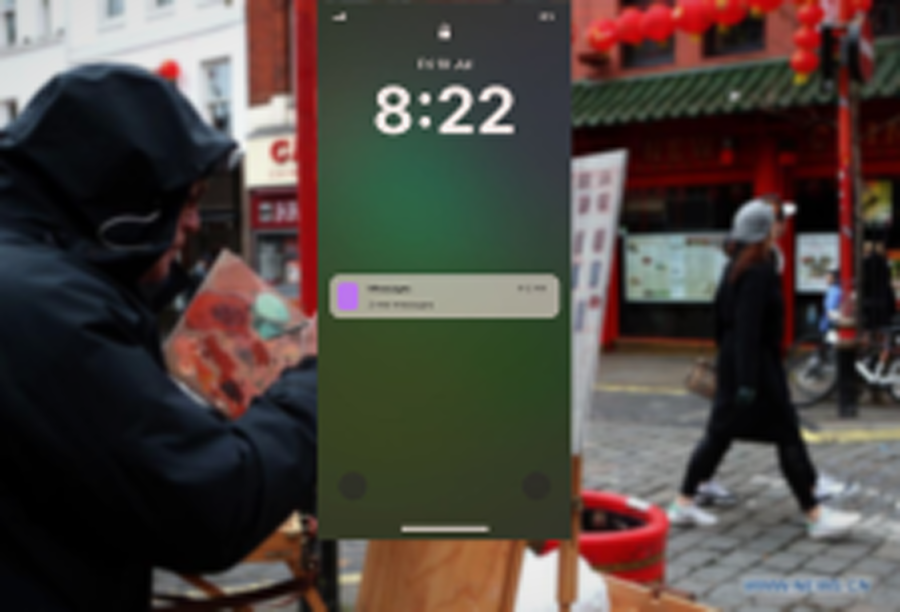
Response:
h=8 m=22
